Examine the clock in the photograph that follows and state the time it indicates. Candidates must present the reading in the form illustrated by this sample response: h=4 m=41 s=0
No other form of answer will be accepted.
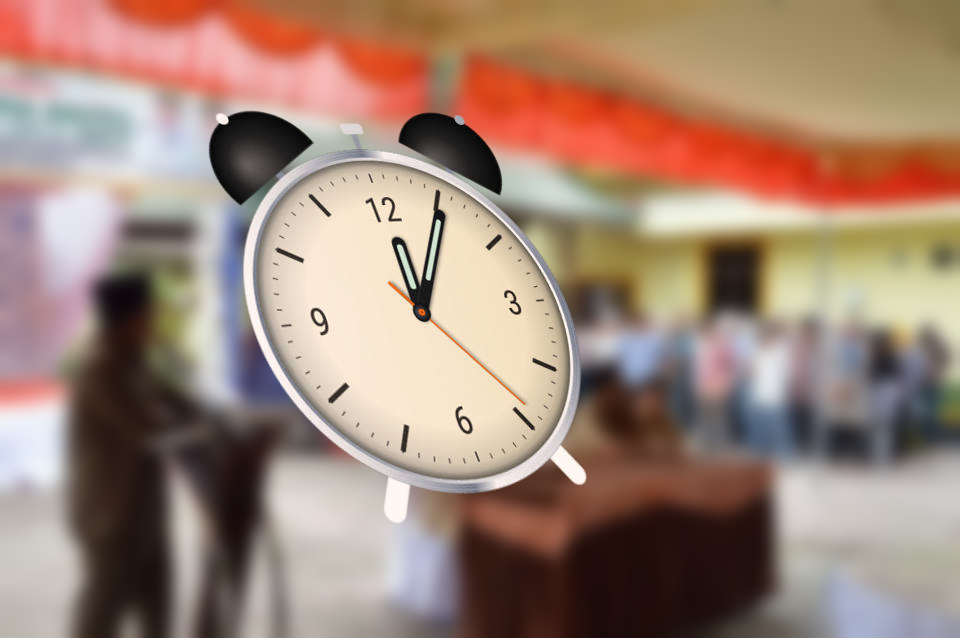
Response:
h=12 m=5 s=24
